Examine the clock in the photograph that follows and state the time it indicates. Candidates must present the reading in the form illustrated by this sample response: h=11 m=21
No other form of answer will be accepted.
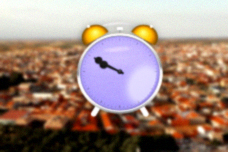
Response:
h=9 m=50
